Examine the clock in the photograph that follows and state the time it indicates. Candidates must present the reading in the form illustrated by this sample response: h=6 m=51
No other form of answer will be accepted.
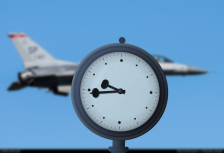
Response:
h=9 m=44
